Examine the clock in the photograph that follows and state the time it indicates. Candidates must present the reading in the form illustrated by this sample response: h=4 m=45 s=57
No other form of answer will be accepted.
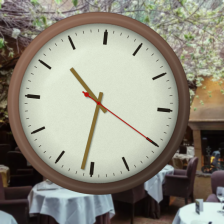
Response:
h=10 m=31 s=20
